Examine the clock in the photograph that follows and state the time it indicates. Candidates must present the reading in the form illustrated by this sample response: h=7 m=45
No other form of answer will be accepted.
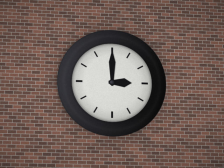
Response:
h=3 m=0
